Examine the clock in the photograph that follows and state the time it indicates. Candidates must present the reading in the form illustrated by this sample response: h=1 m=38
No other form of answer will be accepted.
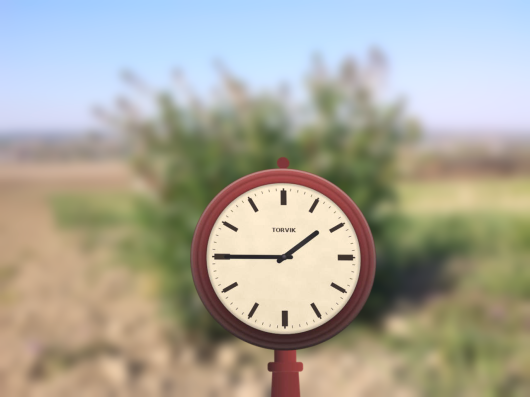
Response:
h=1 m=45
